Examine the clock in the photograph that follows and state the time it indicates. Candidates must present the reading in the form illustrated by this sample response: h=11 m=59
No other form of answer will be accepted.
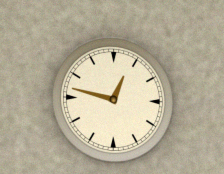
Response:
h=12 m=47
